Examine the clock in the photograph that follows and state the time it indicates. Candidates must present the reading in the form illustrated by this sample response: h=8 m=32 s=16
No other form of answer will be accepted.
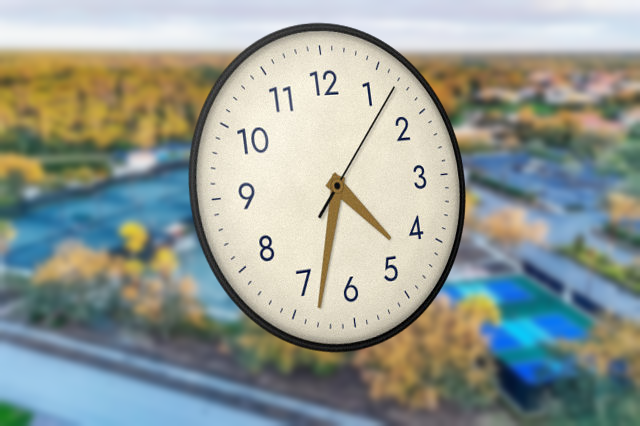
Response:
h=4 m=33 s=7
